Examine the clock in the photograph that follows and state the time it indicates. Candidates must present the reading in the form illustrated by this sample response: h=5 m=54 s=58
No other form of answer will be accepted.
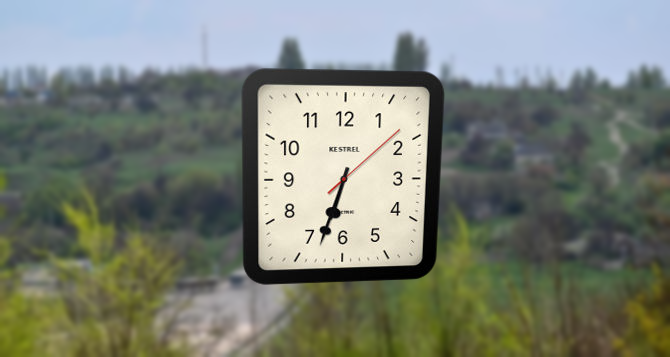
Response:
h=6 m=33 s=8
